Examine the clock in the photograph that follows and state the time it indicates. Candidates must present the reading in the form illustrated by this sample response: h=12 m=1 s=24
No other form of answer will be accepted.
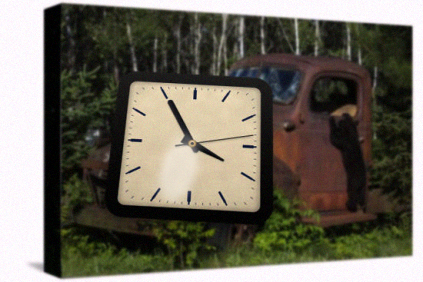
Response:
h=3 m=55 s=13
